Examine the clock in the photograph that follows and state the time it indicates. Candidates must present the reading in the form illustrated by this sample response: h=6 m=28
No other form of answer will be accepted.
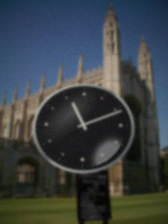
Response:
h=11 m=11
